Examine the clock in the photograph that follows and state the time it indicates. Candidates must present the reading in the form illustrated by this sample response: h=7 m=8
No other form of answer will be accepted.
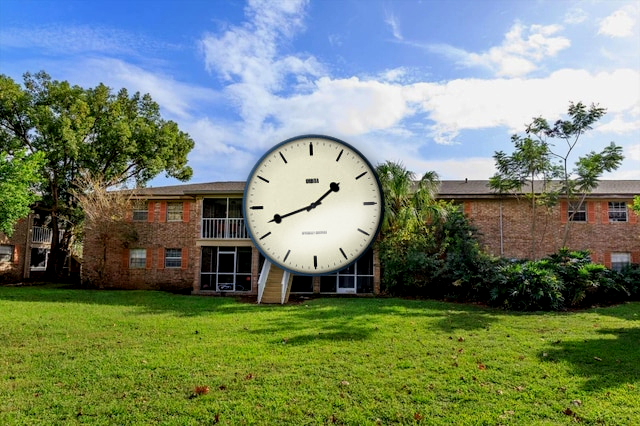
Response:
h=1 m=42
